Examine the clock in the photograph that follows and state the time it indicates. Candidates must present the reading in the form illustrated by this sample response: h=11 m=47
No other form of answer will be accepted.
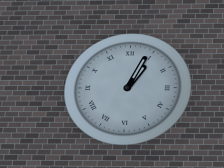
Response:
h=1 m=4
